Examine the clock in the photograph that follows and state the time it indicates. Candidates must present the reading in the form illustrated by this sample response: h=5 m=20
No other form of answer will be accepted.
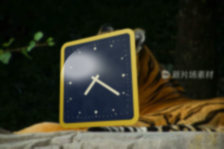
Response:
h=7 m=21
